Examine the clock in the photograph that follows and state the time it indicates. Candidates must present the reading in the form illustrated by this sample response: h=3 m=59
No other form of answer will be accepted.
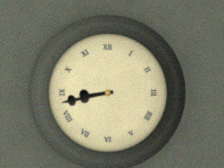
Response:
h=8 m=43
